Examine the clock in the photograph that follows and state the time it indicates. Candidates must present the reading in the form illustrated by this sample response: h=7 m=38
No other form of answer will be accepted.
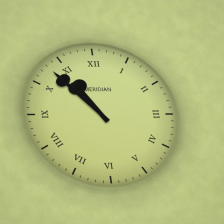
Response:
h=10 m=53
